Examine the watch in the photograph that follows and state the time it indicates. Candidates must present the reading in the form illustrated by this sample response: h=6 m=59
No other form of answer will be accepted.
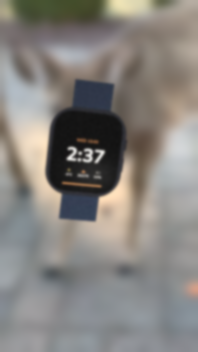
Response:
h=2 m=37
